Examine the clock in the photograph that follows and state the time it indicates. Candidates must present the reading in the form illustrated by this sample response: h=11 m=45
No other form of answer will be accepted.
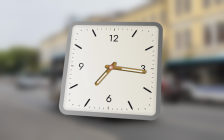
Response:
h=7 m=16
